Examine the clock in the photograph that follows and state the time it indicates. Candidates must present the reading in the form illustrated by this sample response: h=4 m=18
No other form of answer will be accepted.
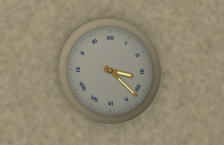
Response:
h=3 m=22
